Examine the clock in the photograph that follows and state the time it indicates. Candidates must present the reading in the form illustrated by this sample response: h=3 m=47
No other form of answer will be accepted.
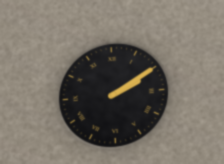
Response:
h=2 m=10
